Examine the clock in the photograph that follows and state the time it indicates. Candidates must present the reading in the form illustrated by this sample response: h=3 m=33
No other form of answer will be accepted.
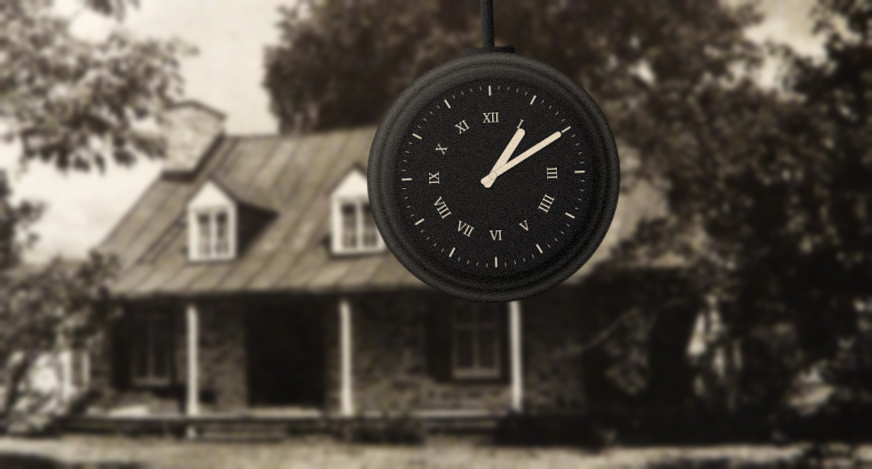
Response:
h=1 m=10
